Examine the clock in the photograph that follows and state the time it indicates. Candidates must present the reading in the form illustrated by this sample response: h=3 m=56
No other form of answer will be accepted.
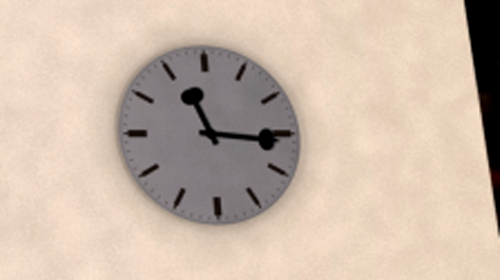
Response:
h=11 m=16
